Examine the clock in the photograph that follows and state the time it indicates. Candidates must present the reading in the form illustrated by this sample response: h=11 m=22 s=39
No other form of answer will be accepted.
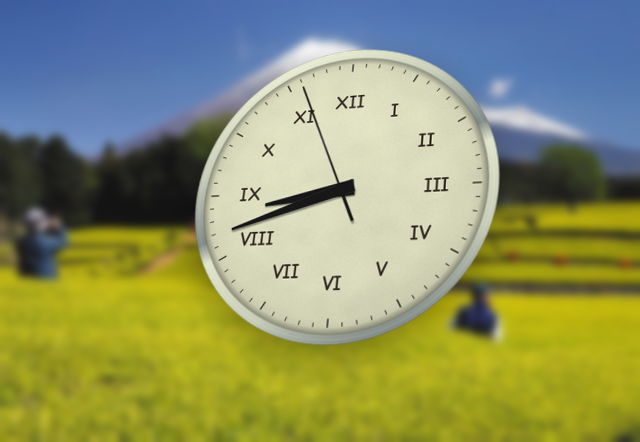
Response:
h=8 m=41 s=56
